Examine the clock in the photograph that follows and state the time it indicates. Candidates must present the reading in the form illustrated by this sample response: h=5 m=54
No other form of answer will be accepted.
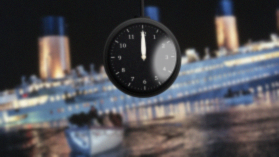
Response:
h=12 m=0
